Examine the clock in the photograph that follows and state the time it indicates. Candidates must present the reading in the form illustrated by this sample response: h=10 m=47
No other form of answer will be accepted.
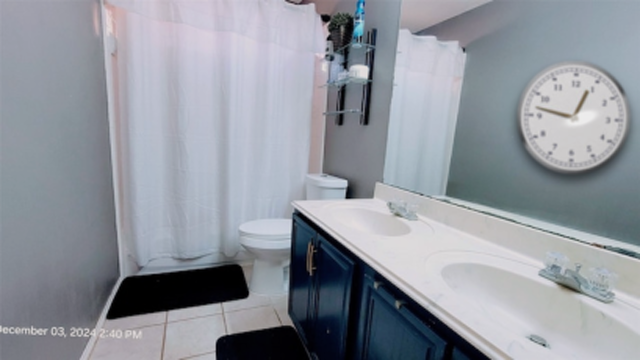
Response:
h=12 m=47
